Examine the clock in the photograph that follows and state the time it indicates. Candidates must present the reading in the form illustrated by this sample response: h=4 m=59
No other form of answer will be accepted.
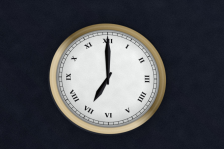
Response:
h=7 m=0
